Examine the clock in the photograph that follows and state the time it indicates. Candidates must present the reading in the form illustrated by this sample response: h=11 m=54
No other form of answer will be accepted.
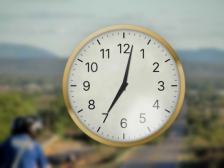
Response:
h=7 m=2
